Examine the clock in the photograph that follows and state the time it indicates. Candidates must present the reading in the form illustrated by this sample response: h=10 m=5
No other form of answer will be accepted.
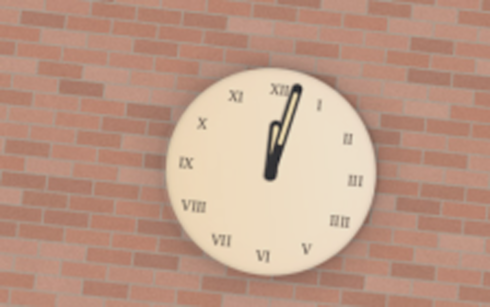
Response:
h=12 m=2
